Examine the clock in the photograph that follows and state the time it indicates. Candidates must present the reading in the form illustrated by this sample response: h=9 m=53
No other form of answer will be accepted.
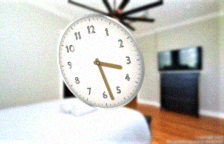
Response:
h=3 m=28
